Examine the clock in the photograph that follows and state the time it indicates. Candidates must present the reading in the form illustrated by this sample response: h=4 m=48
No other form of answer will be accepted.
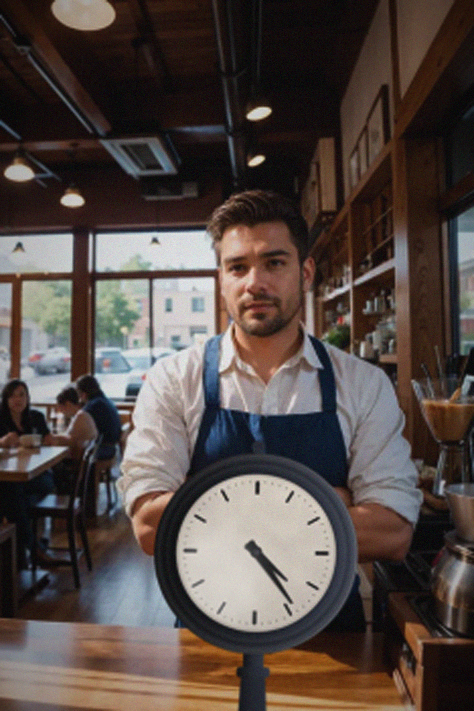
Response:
h=4 m=24
